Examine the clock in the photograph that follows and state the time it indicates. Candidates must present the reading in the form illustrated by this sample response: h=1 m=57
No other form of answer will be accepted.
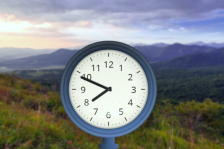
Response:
h=7 m=49
